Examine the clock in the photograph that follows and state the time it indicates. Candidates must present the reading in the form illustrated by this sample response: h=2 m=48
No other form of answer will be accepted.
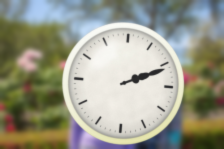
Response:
h=2 m=11
